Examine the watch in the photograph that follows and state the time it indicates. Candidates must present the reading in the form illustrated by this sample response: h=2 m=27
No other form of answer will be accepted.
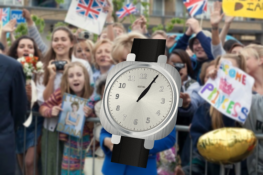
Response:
h=1 m=5
